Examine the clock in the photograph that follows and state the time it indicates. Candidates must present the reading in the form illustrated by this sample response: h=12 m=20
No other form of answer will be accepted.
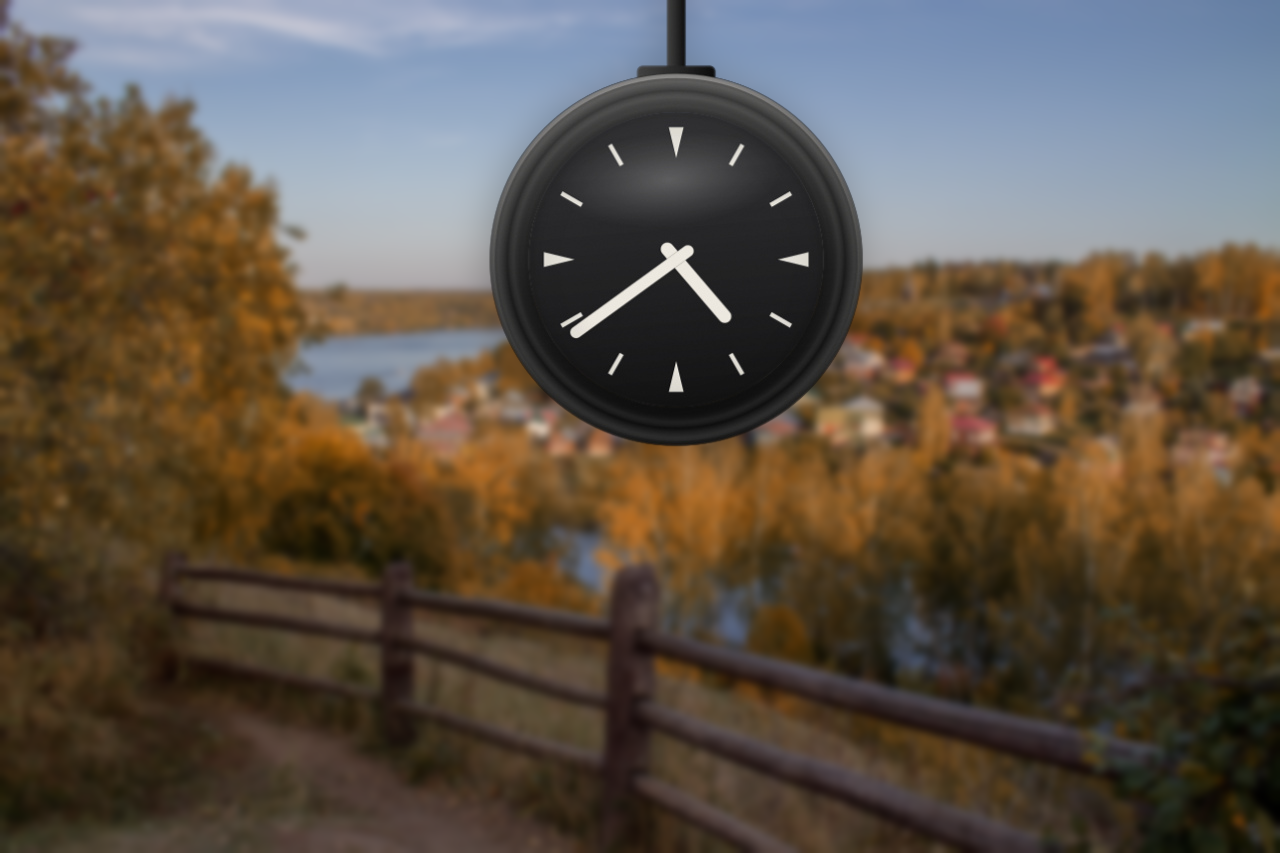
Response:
h=4 m=39
